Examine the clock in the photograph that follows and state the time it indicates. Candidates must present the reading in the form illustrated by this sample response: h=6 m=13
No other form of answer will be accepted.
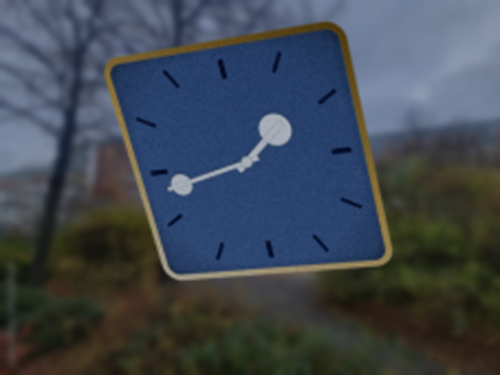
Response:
h=1 m=43
